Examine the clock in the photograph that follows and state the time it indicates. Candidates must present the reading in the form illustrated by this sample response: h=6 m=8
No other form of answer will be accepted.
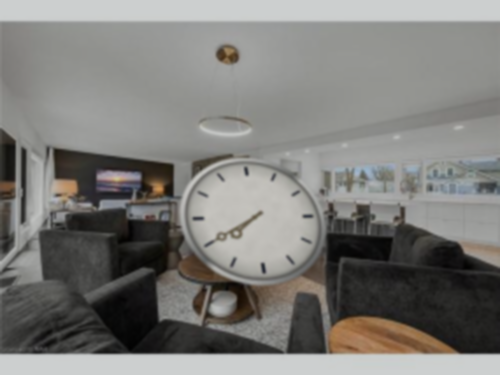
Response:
h=7 m=40
